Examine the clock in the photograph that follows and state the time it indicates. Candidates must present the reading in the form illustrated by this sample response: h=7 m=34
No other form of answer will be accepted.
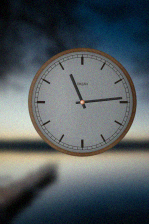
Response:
h=11 m=14
